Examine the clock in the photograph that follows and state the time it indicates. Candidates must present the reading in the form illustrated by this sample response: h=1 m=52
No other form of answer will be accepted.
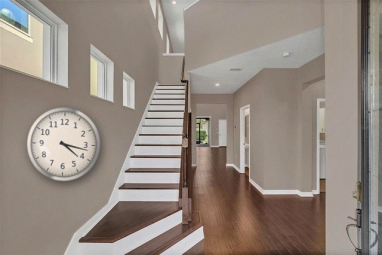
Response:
h=4 m=17
